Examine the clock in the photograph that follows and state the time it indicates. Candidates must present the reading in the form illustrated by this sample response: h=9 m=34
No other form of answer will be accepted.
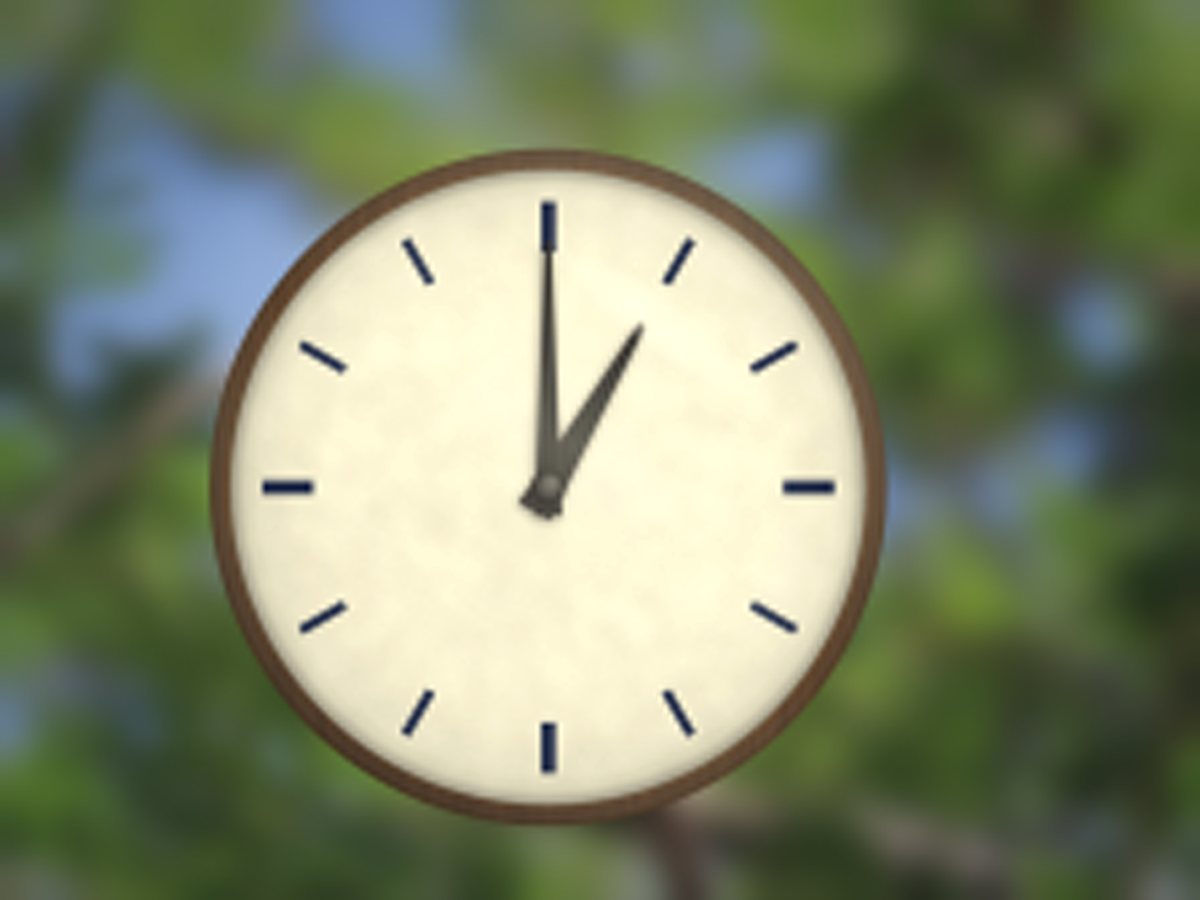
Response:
h=1 m=0
